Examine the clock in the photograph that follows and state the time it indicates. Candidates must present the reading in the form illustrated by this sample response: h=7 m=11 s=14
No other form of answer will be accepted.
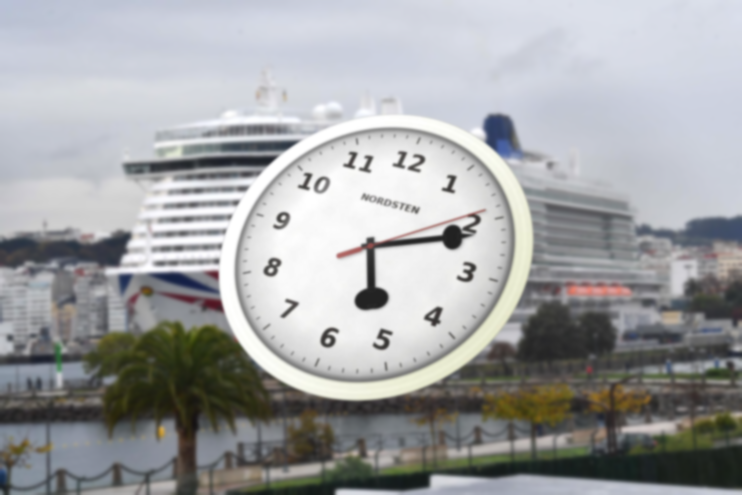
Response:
h=5 m=11 s=9
